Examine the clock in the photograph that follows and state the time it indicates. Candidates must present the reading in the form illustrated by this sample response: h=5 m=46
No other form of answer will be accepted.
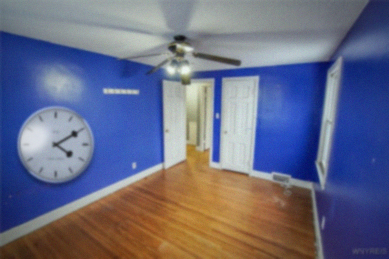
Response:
h=4 m=10
